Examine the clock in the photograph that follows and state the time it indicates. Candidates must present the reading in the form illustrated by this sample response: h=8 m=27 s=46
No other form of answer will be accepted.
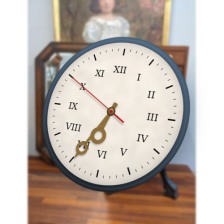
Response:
h=6 m=34 s=50
